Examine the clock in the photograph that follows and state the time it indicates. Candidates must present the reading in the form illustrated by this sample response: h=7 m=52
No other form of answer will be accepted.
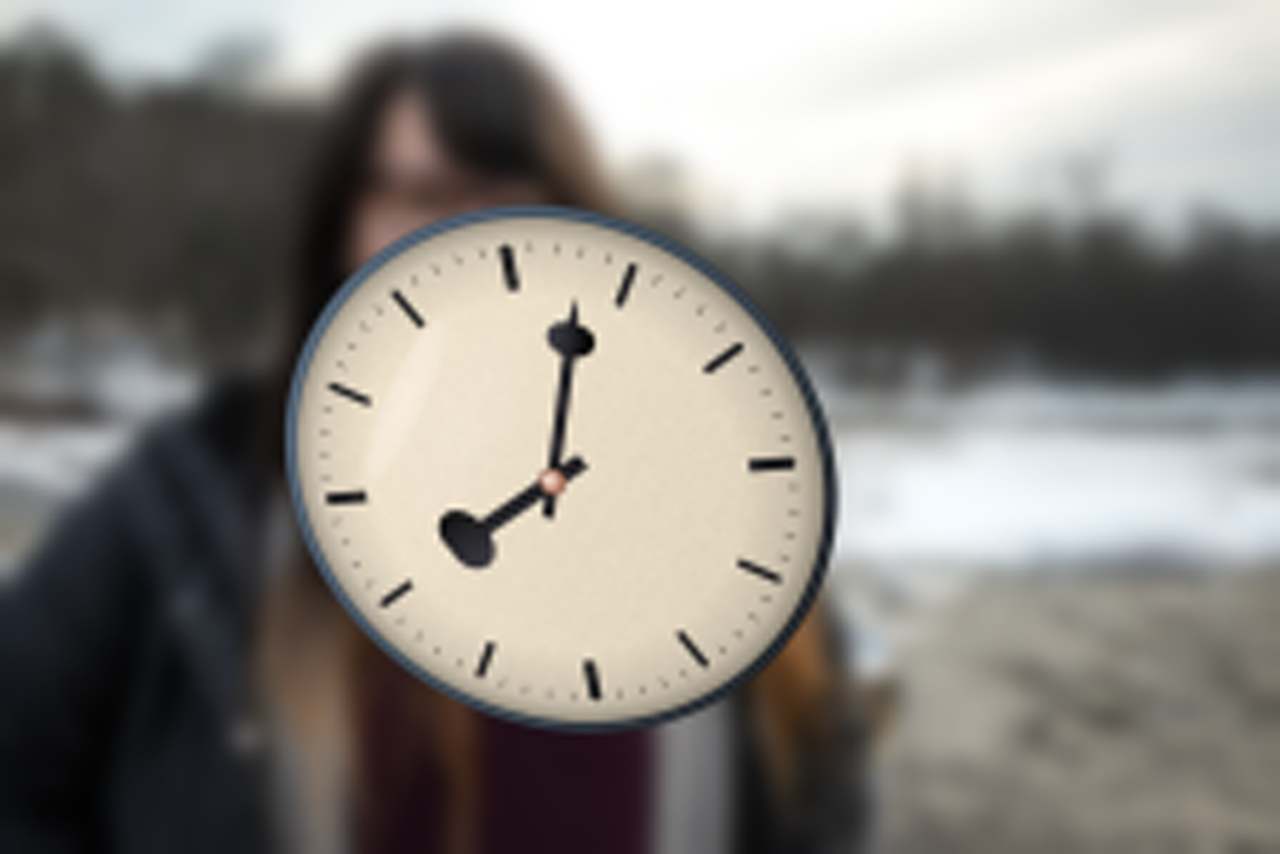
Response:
h=8 m=3
